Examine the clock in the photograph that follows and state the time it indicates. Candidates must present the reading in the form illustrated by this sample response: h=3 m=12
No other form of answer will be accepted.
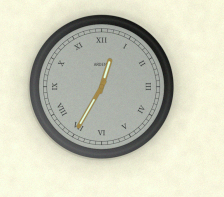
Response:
h=12 m=35
